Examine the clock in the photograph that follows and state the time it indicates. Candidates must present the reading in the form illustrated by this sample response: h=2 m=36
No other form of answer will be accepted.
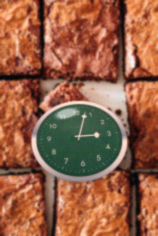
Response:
h=3 m=3
